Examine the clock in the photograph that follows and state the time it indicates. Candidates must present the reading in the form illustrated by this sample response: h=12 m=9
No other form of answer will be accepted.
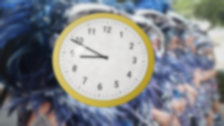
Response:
h=8 m=49
